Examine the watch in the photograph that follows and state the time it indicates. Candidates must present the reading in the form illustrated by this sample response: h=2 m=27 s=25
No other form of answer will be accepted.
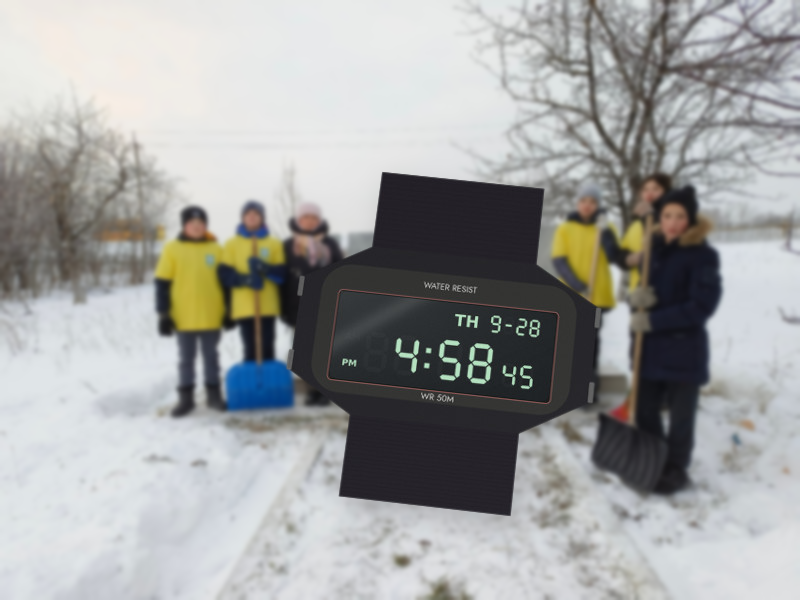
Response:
h=4 m=58 s=45
